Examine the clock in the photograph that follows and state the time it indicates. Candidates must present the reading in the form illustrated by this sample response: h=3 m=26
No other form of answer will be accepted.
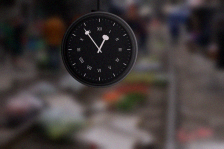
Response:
h=12 m=54
